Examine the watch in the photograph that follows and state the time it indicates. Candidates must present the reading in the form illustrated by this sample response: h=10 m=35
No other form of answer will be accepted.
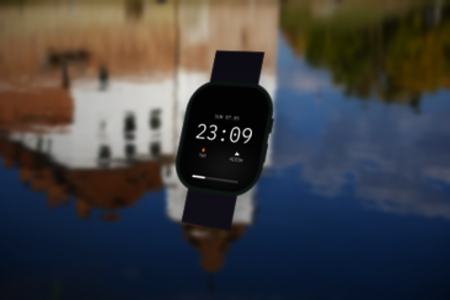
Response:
h=23 m=9
